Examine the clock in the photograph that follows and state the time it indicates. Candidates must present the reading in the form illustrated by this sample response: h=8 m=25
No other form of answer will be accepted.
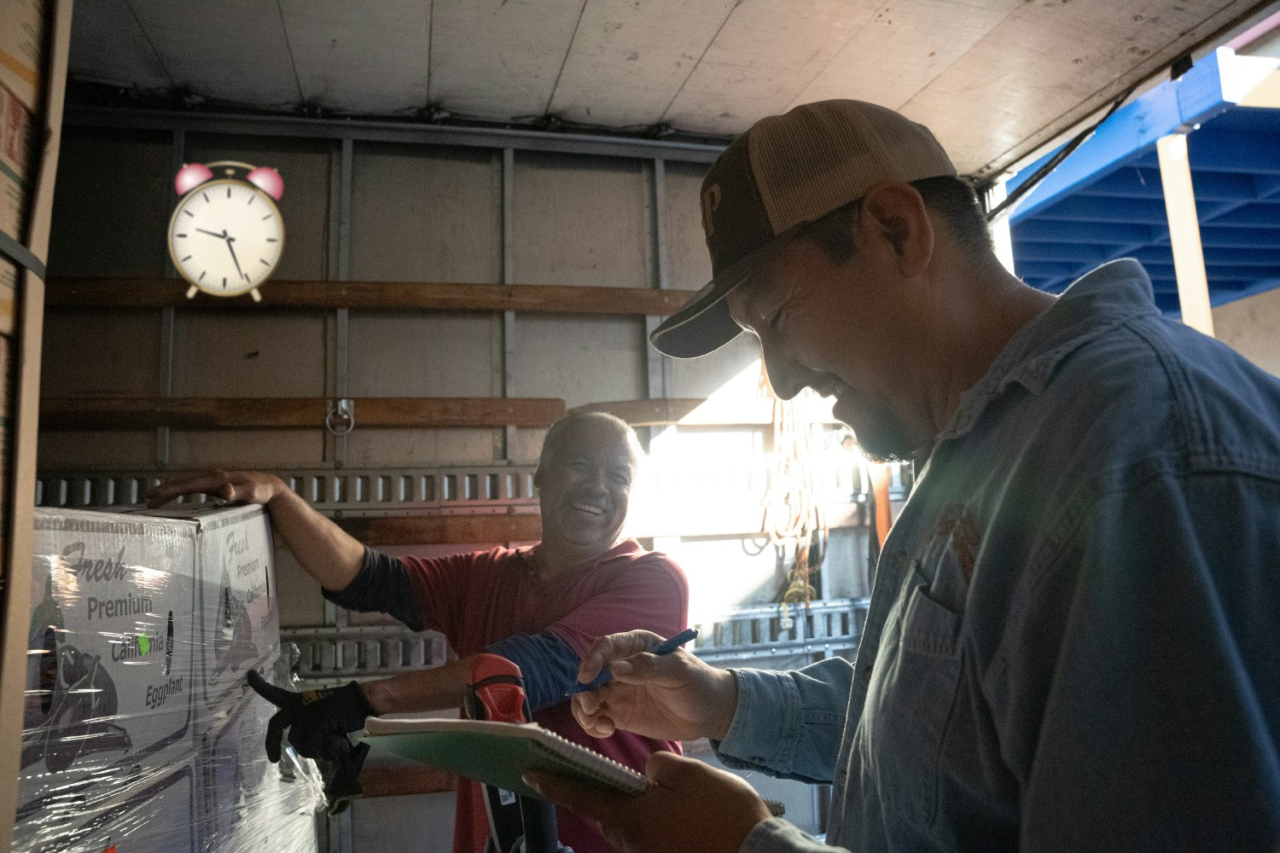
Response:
h=9 m=26
